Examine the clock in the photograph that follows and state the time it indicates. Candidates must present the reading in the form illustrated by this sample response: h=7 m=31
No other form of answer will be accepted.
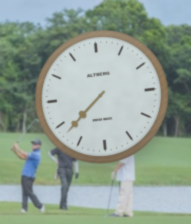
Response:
h=7 m=38
